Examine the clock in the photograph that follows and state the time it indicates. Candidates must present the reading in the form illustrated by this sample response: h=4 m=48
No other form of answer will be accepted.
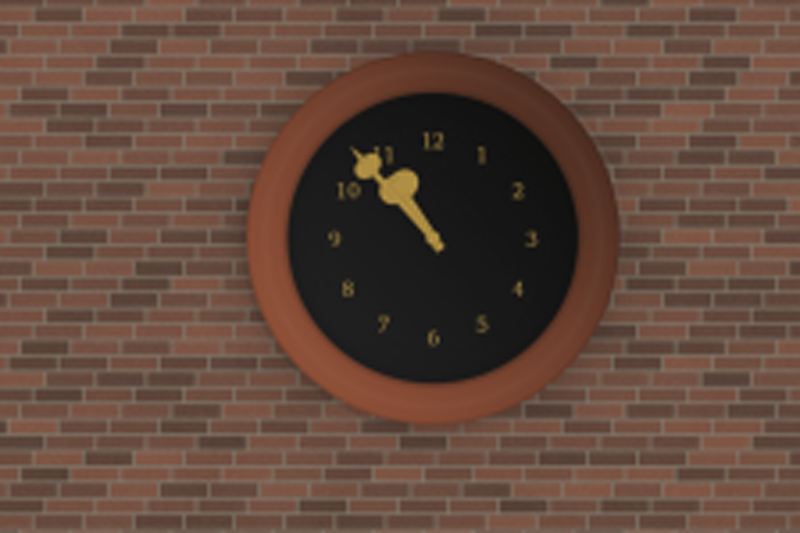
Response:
h=10 m=53
